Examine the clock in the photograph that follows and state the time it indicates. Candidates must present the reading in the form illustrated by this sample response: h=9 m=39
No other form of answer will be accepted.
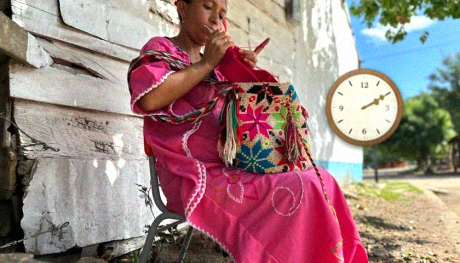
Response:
h=2 m=10
